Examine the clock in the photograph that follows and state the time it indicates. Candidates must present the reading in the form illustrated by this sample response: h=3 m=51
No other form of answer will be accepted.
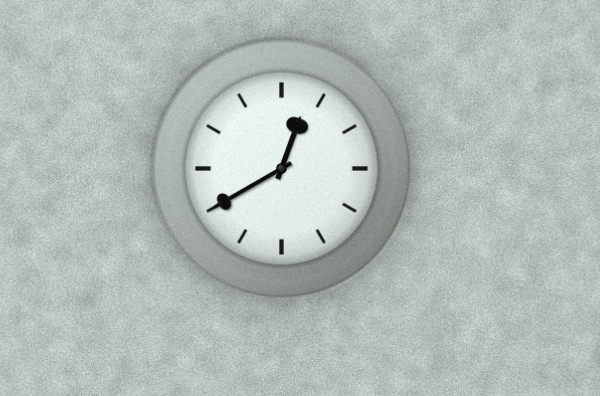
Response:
h=12 m=40
